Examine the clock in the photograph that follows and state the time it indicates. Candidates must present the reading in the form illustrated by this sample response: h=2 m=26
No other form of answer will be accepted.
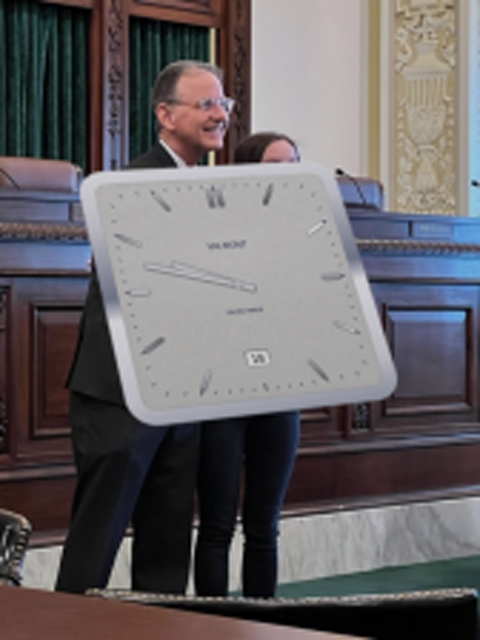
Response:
h=9 m=48
